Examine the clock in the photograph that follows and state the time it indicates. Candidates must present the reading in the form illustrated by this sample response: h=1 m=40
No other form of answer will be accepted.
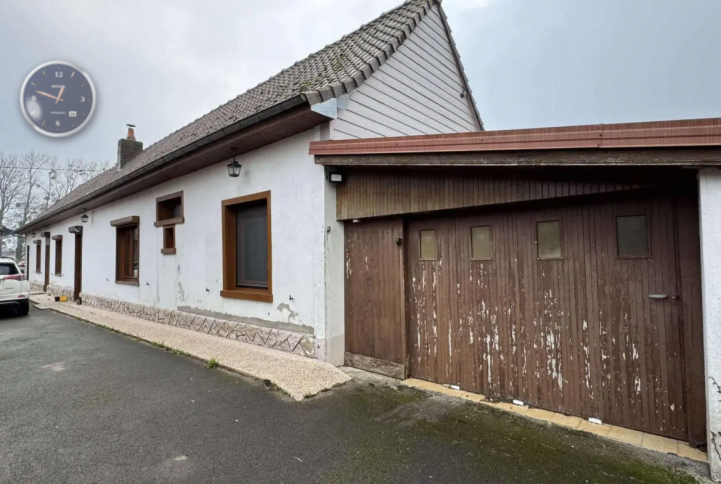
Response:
h=12 m=48
